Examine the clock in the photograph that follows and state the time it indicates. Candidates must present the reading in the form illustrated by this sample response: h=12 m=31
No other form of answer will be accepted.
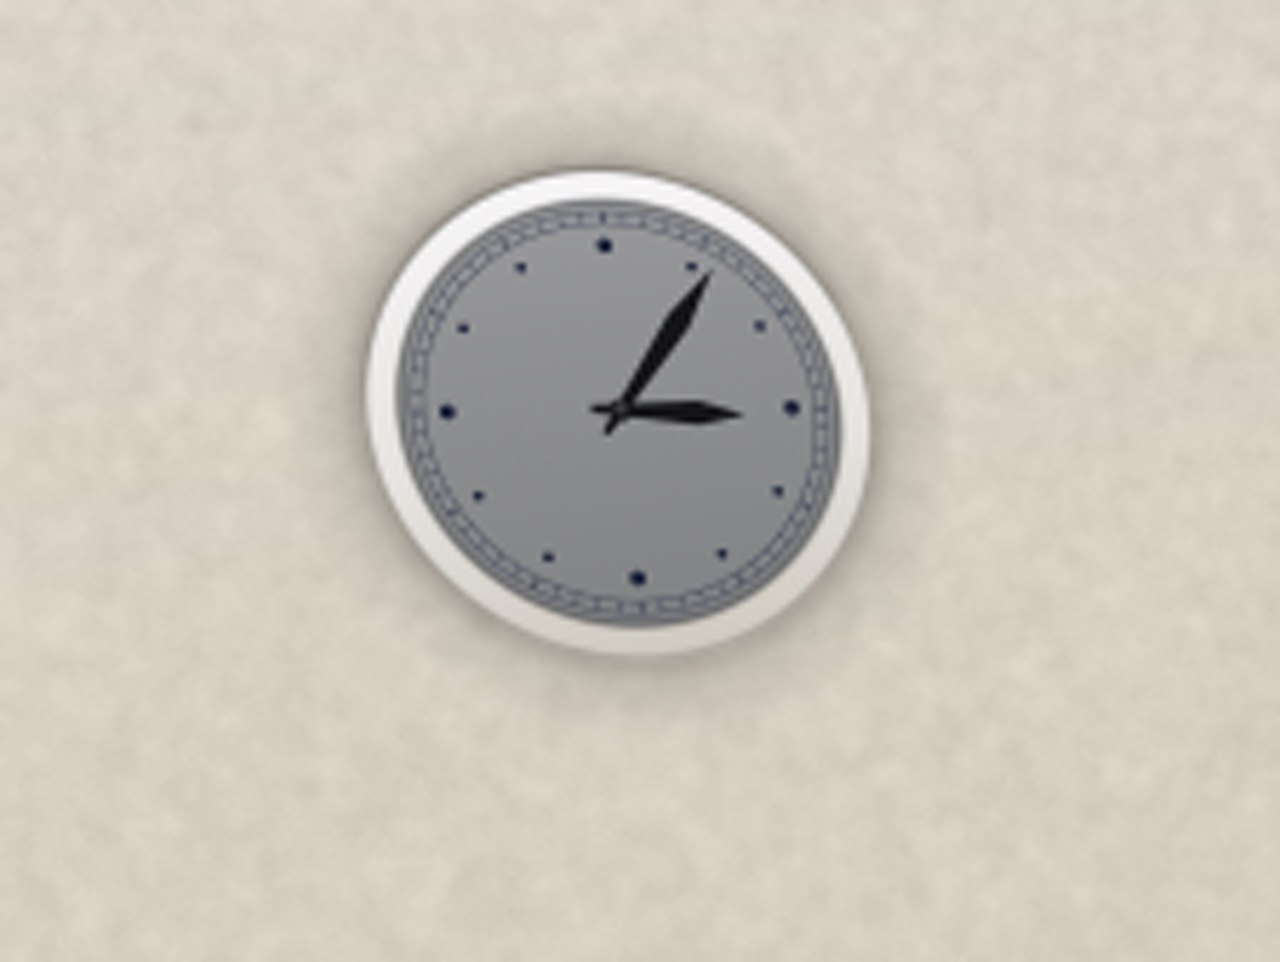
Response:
h=3 m=6
